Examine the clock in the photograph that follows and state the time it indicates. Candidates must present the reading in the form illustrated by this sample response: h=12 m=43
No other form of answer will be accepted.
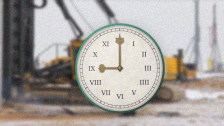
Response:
h=9 m=0
